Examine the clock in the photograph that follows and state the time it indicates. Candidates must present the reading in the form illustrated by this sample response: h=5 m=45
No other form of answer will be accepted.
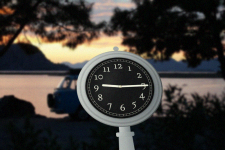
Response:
h=9 m=15
